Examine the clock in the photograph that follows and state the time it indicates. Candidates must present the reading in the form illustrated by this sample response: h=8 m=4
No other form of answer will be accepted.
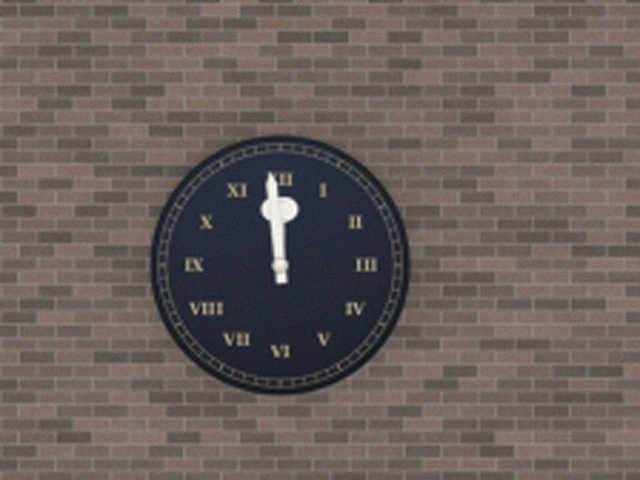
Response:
h=11 m=59
